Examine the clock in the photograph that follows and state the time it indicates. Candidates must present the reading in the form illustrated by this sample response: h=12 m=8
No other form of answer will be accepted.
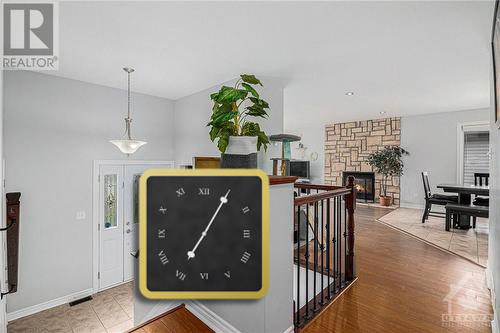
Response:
h=7 m=5
